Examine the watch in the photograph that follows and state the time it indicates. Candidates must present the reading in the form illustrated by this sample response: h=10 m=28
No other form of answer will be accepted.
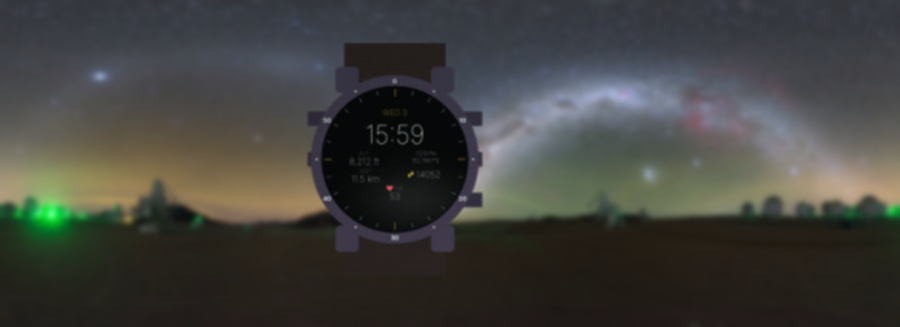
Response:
h=15 m=59
